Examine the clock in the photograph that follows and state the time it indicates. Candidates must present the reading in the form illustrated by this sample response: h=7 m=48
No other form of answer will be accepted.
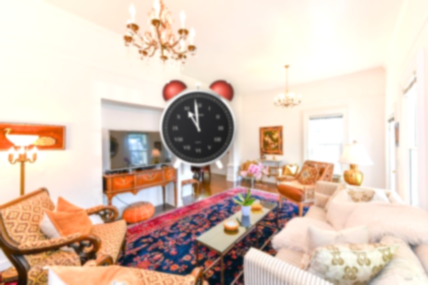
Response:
h=10 m=59
